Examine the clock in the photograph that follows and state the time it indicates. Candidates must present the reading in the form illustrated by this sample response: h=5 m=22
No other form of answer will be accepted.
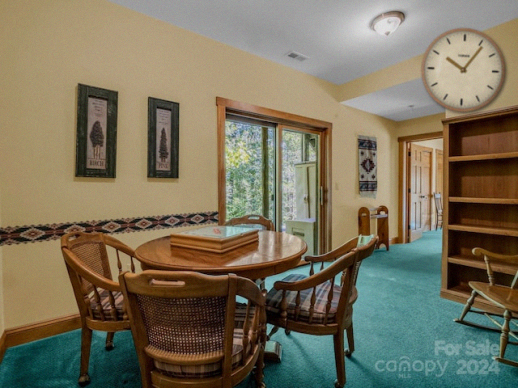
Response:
h=10 m=6
